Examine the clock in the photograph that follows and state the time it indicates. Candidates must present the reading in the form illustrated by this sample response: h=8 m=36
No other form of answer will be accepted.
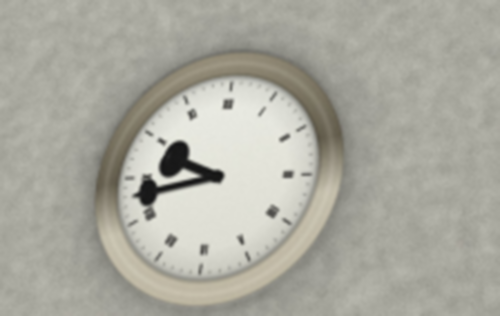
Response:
h=9 m=43
